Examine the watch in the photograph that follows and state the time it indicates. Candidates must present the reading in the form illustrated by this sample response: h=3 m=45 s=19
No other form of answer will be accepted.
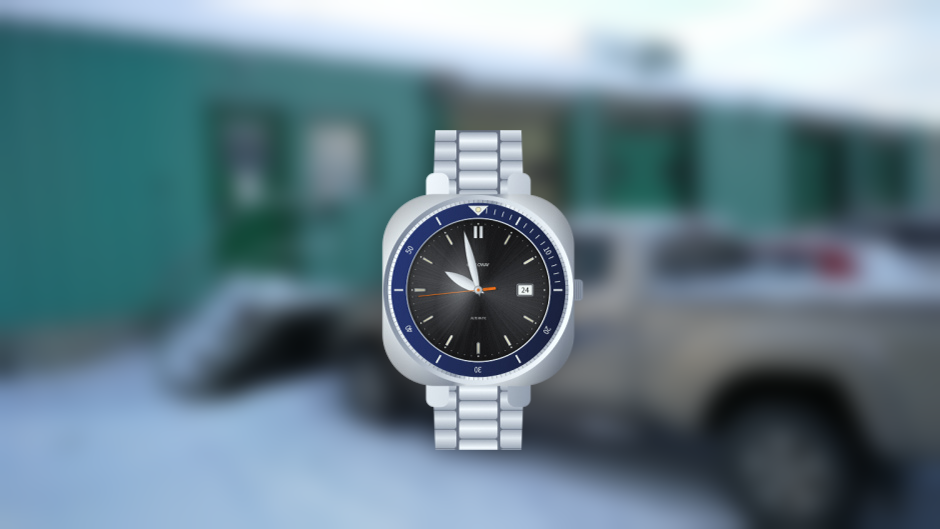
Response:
h=9 m=57 s=44
